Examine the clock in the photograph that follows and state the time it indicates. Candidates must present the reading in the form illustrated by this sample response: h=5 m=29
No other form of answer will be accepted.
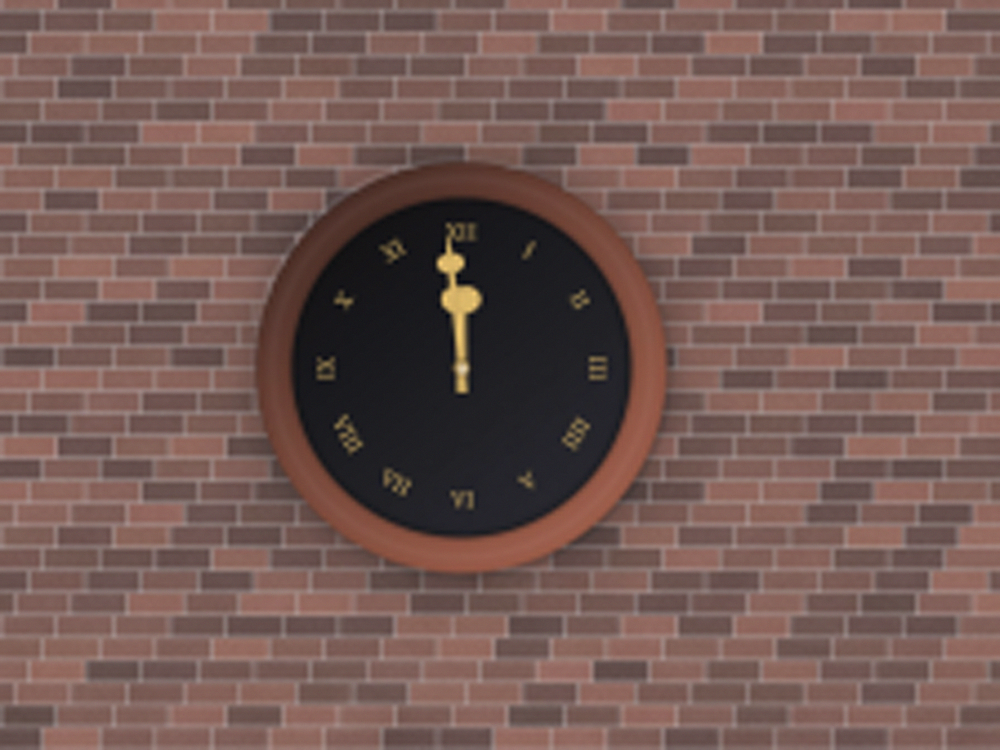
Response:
h=11 m=59
